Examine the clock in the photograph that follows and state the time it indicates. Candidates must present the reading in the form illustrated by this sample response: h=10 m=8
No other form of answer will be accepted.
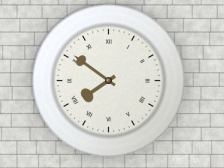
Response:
h=7 m=51
